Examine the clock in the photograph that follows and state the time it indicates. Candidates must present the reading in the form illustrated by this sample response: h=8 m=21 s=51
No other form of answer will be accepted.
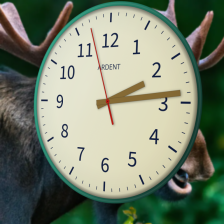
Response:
h=2 m=13 s=57
